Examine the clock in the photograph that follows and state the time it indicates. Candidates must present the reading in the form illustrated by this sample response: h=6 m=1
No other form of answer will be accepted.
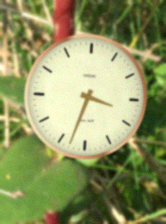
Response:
h=3 m=33
